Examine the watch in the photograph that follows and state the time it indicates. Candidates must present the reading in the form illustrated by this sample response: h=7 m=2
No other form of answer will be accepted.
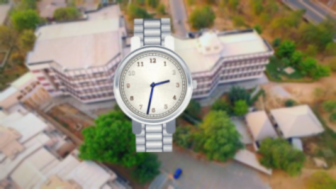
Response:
h=2 m=32
